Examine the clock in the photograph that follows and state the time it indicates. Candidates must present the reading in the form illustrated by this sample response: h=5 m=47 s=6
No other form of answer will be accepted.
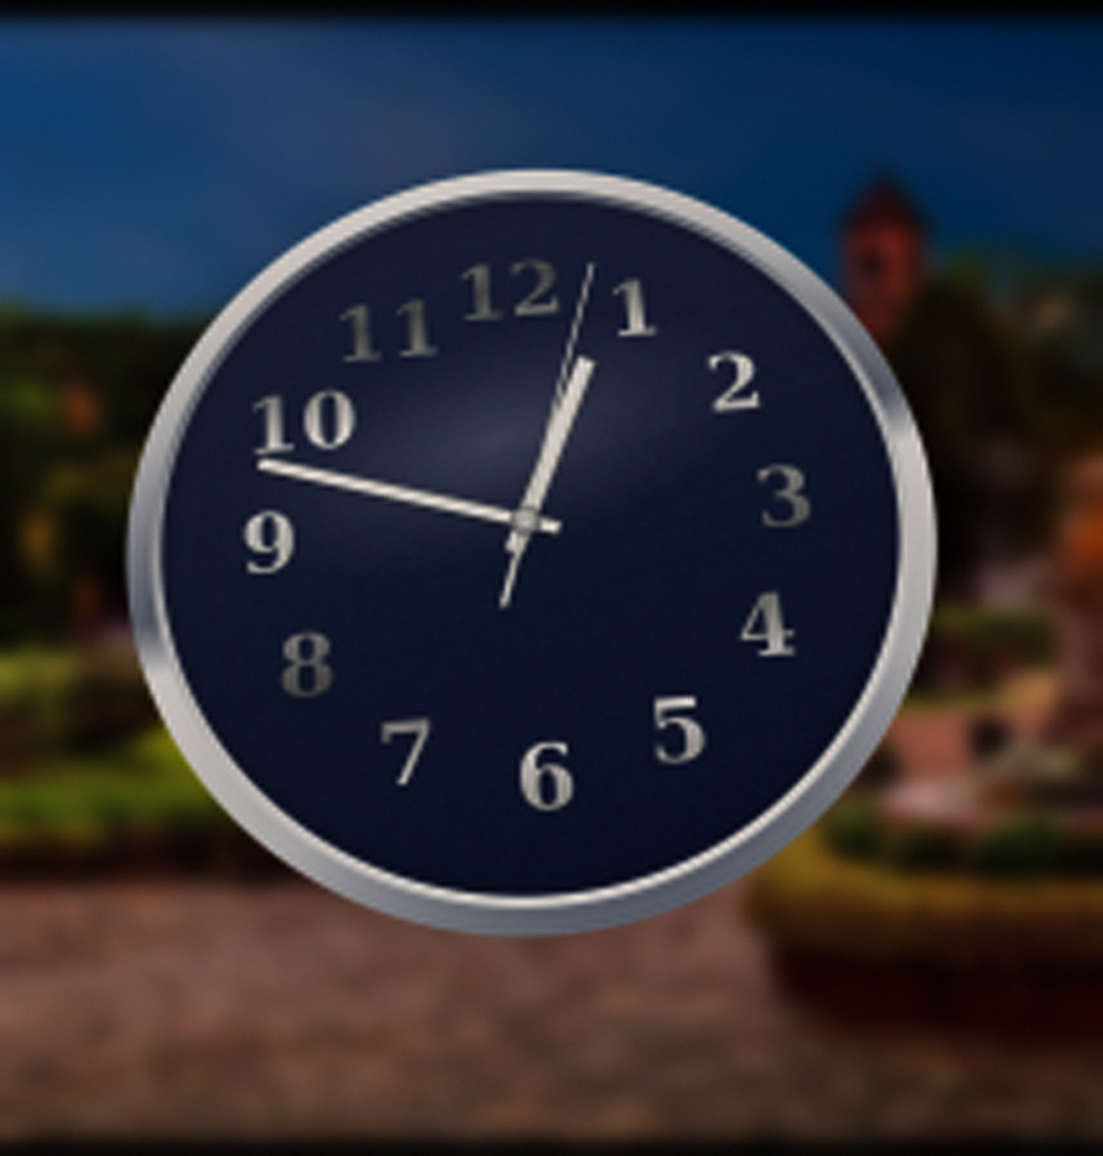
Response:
h=12 m=48 s=3
